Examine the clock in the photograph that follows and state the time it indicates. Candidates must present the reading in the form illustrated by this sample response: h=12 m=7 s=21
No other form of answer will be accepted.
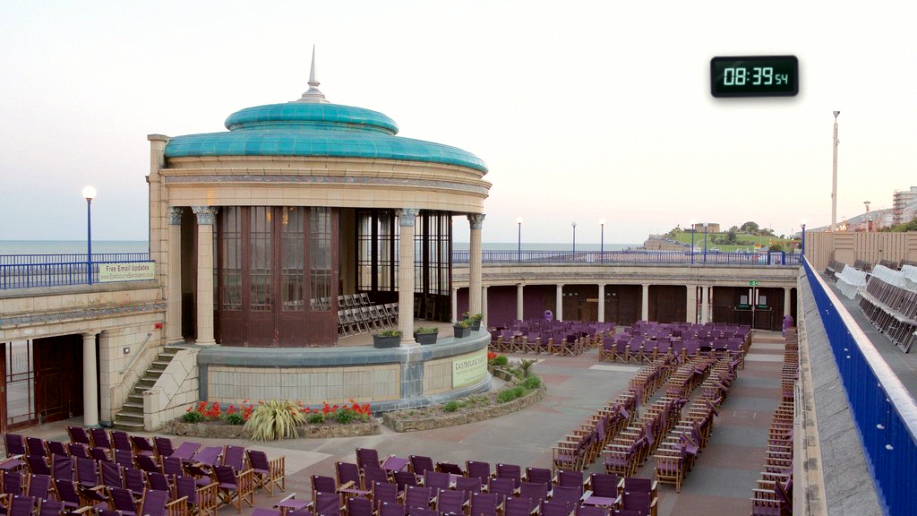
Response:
h=8 m=39 s=54
